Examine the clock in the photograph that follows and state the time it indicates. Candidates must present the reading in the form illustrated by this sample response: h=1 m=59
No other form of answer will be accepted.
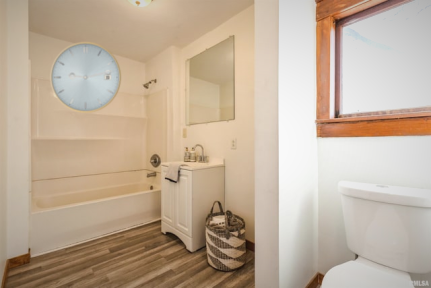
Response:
h=9 m=13
